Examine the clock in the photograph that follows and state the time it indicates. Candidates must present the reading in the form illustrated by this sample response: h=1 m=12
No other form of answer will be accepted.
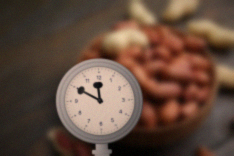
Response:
h=11 m=50
